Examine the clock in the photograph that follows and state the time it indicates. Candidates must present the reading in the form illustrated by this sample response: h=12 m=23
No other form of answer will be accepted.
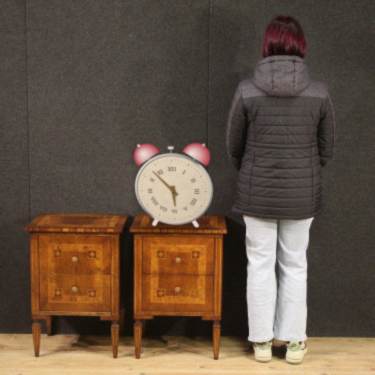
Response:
h=5 m=53
